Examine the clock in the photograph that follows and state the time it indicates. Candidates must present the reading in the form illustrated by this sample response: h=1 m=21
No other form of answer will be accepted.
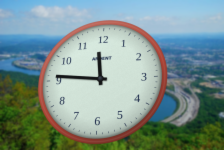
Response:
h=11 m=46
